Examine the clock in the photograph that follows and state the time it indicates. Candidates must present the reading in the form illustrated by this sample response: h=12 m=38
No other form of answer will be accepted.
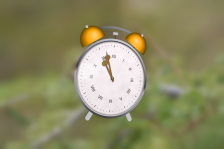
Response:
h=10 m=57
